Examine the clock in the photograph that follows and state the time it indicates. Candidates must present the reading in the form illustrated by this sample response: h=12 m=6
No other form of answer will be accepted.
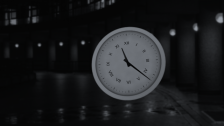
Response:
h=11 m=22
